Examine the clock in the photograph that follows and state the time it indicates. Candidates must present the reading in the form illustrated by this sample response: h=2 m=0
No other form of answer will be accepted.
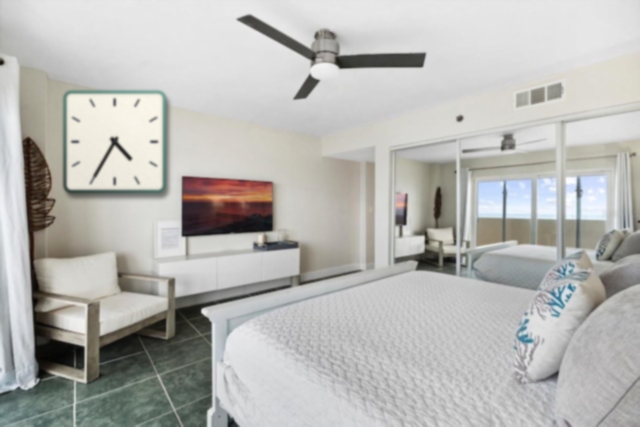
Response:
h=4 m=35
